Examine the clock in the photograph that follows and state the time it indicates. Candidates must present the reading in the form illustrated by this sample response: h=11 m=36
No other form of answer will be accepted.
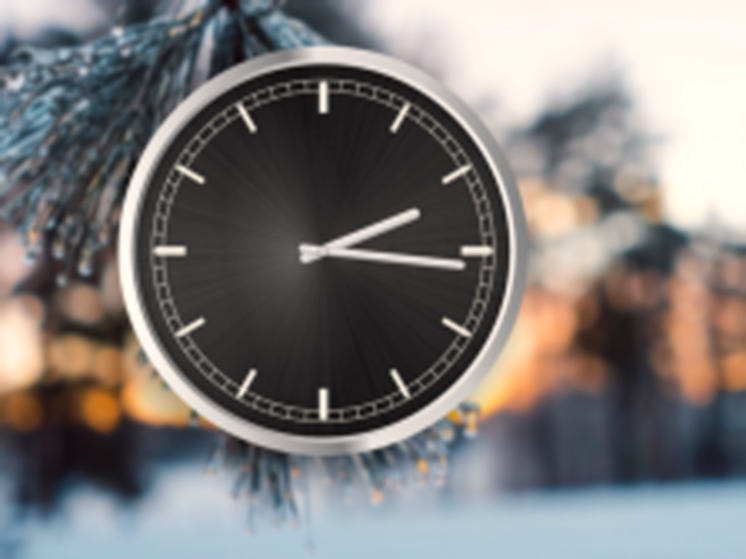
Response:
h=2 m=16
